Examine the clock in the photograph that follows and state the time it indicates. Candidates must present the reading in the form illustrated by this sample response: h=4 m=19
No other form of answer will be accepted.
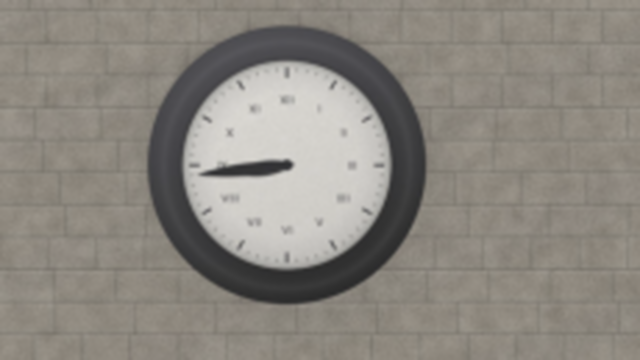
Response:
h=8 m=44
